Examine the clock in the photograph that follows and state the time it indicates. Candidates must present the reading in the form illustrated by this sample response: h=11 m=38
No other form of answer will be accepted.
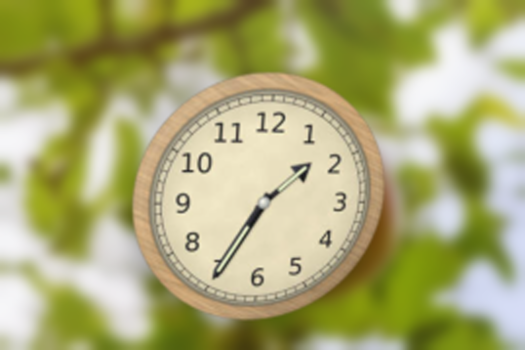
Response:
h=1 m=35
